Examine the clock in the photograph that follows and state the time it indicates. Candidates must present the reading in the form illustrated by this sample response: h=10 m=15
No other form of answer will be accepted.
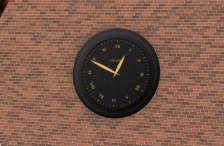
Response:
h=12 m=49
